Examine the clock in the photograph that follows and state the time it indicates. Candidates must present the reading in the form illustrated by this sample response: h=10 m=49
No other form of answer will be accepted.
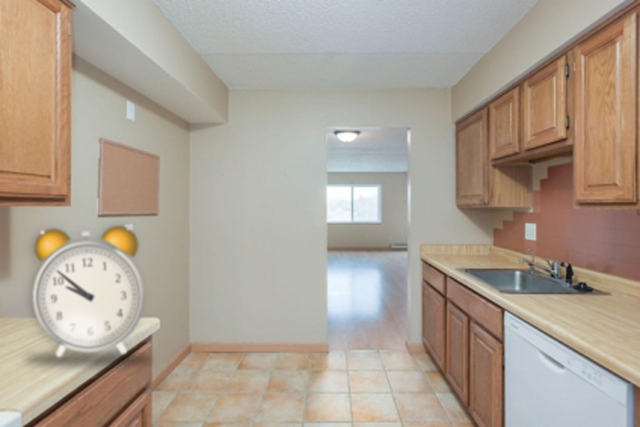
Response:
h=9 m=52
